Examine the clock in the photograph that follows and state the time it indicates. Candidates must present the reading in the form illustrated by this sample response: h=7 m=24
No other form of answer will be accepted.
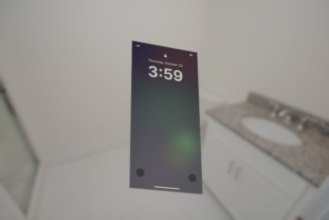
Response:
h=3 m=59
